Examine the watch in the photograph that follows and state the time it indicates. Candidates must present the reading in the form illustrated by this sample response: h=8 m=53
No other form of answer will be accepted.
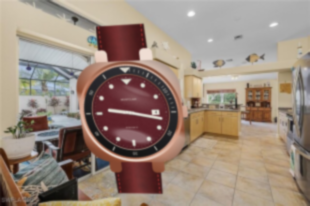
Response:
h=9 m=17
